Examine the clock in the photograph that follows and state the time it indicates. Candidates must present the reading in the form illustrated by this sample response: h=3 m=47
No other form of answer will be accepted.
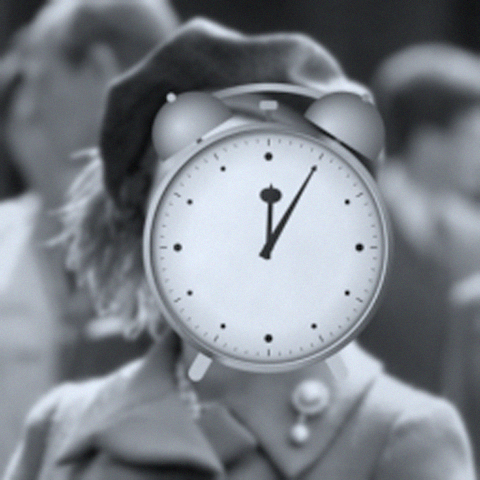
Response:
h=12 m=5
